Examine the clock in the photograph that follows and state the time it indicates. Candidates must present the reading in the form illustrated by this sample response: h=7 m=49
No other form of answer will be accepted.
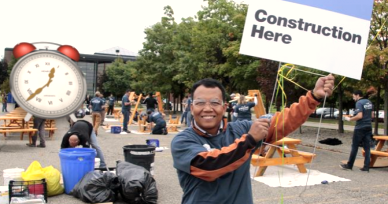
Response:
h=12 m=38
